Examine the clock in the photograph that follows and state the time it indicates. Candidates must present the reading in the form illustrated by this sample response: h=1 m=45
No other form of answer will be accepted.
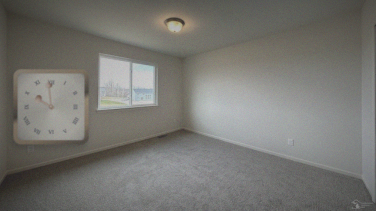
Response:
h=9 m=59
